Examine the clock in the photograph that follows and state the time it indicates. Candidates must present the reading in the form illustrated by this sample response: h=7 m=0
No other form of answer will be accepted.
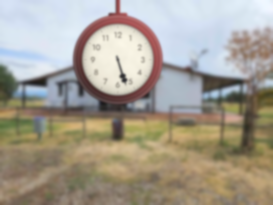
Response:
h=5 m=27
